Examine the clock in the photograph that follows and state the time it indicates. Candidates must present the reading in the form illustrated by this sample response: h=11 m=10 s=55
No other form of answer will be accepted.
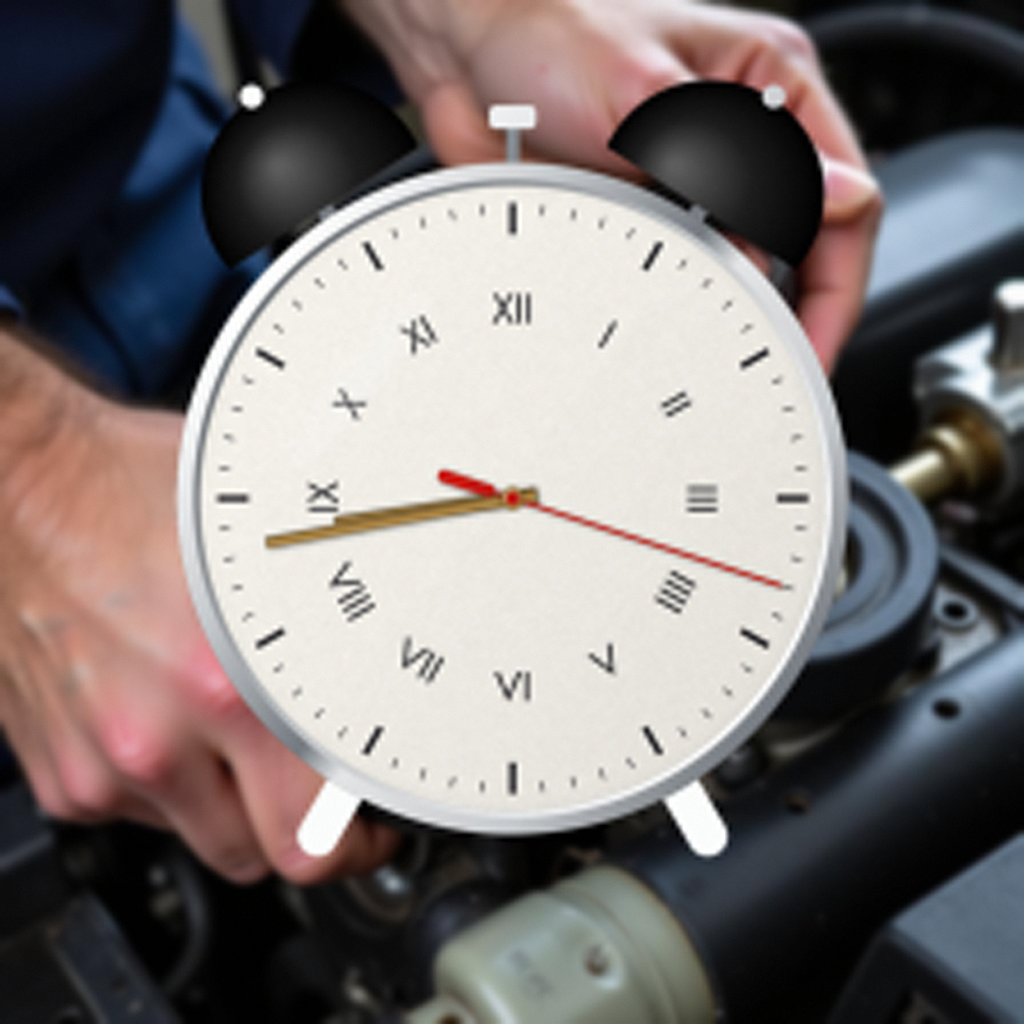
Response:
h=8 m=43 s=18
